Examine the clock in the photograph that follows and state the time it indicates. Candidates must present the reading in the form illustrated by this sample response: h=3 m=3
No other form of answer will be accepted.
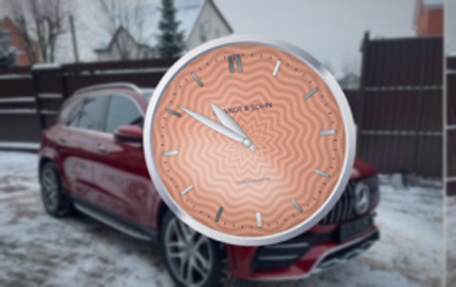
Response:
h=10 m=51
